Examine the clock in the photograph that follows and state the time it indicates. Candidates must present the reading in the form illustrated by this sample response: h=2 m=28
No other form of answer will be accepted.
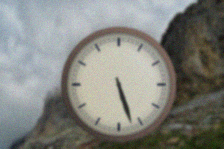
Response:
h=5 m=27
